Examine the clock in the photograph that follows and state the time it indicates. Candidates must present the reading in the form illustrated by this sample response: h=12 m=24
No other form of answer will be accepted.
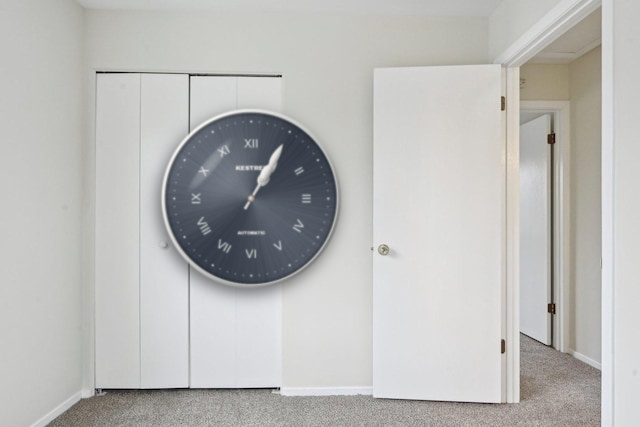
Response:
h=1 m=5
